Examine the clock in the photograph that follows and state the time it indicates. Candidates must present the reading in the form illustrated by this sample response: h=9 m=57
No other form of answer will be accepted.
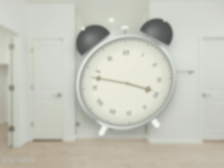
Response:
h=3 m=48
